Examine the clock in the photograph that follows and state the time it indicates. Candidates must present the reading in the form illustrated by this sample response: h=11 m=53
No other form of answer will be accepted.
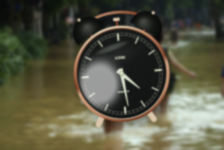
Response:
h=4 m=29
